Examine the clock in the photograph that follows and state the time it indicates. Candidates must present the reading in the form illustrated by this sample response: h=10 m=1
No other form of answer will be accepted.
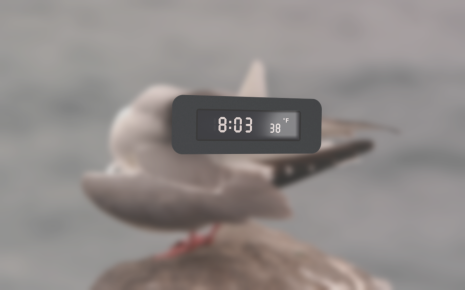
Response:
h=8 m=3
